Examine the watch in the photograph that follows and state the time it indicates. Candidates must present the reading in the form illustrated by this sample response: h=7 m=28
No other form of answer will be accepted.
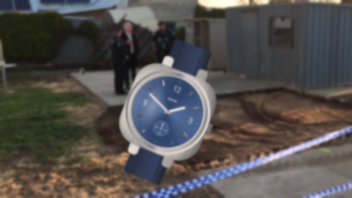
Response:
h=1 m=49
